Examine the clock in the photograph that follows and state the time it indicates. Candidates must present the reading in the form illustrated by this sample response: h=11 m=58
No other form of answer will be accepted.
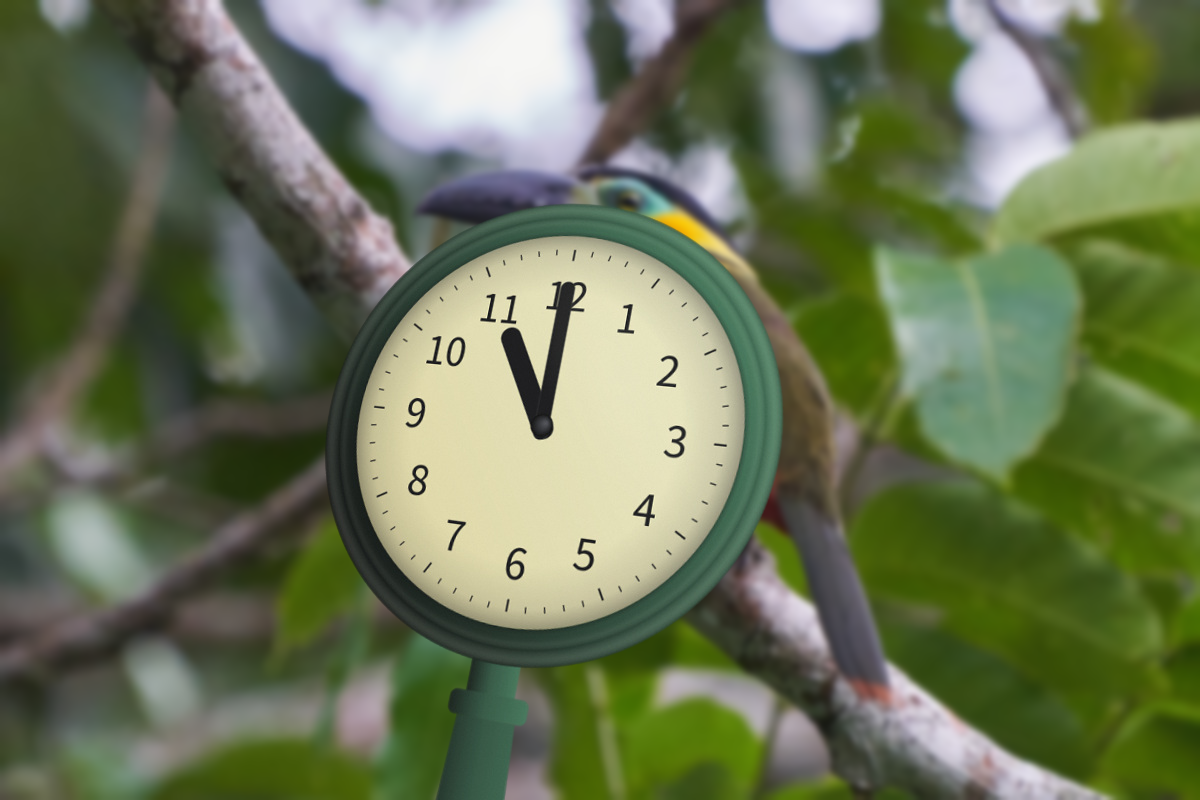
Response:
h=11 m=0
